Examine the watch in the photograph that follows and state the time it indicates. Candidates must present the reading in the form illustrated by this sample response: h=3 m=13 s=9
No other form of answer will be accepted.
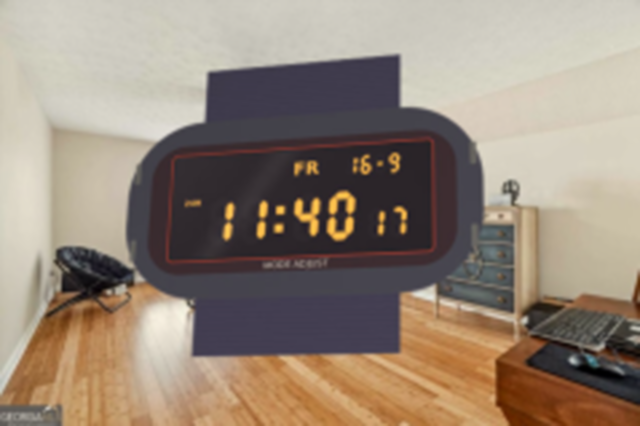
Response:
h=11 m=40 s=17
